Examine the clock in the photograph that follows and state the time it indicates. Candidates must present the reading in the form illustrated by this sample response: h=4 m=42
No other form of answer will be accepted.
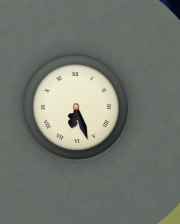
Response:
h=6 m=27
